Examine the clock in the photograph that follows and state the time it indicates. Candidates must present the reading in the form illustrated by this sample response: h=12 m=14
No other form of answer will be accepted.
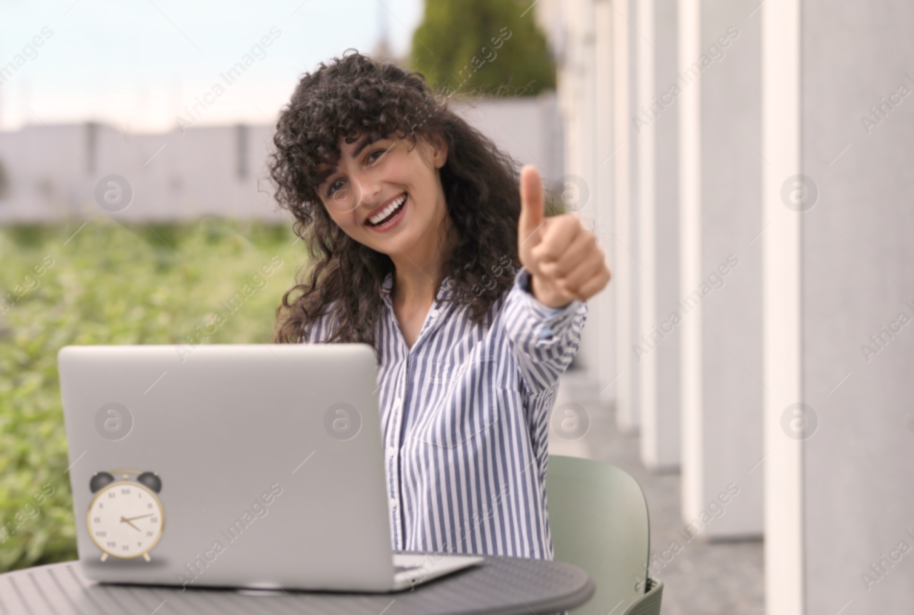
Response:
h=4 m=13
